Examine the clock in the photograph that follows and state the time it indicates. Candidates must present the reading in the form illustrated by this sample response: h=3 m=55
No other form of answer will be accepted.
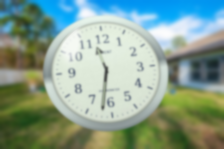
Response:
h=11 m=32
